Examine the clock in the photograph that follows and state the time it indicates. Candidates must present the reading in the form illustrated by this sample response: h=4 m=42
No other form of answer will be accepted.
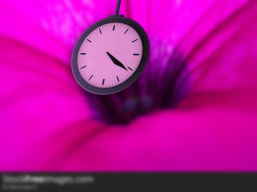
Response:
h=4 m=21
